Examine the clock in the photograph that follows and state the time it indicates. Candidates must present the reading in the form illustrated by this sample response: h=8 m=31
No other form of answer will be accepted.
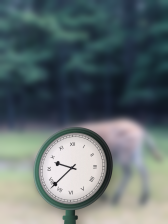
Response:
h=9 m=38
